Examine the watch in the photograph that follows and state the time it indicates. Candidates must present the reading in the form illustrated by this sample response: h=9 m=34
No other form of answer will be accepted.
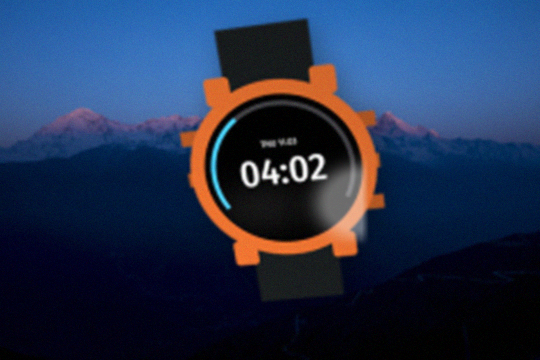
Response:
h=4 m=2
